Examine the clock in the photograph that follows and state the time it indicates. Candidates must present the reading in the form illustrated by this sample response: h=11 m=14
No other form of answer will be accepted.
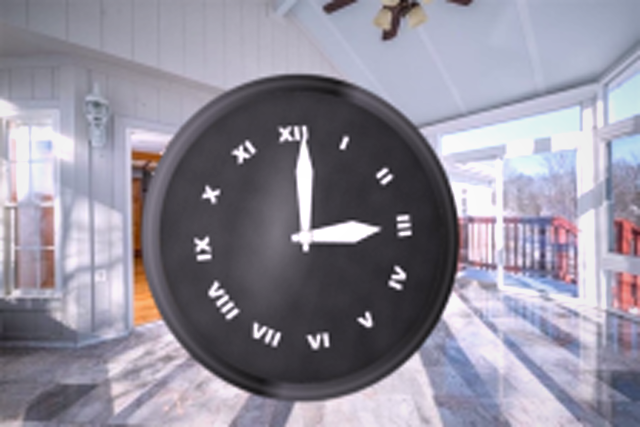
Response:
h=3 m=1
